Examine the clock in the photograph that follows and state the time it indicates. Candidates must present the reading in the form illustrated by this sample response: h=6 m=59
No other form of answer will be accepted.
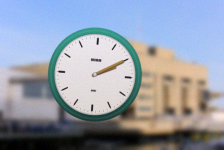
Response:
h=2 m=10
